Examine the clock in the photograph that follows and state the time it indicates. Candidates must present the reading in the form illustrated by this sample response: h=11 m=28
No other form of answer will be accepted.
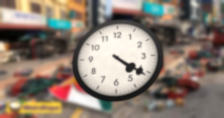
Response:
h=4 m=21
